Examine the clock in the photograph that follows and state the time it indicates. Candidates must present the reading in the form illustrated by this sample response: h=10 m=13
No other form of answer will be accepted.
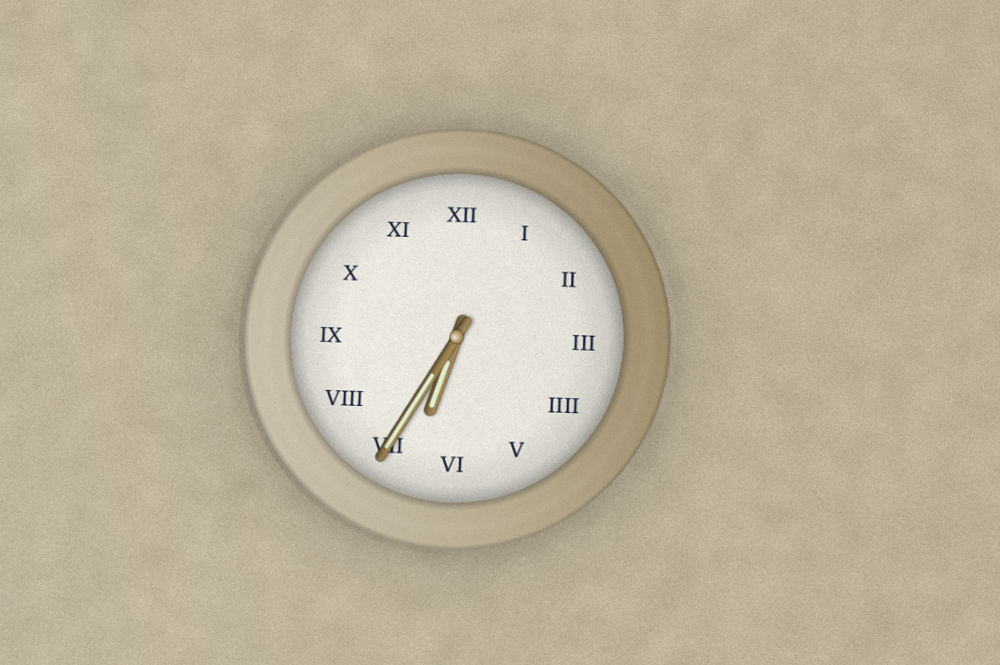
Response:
h=6 m=35
